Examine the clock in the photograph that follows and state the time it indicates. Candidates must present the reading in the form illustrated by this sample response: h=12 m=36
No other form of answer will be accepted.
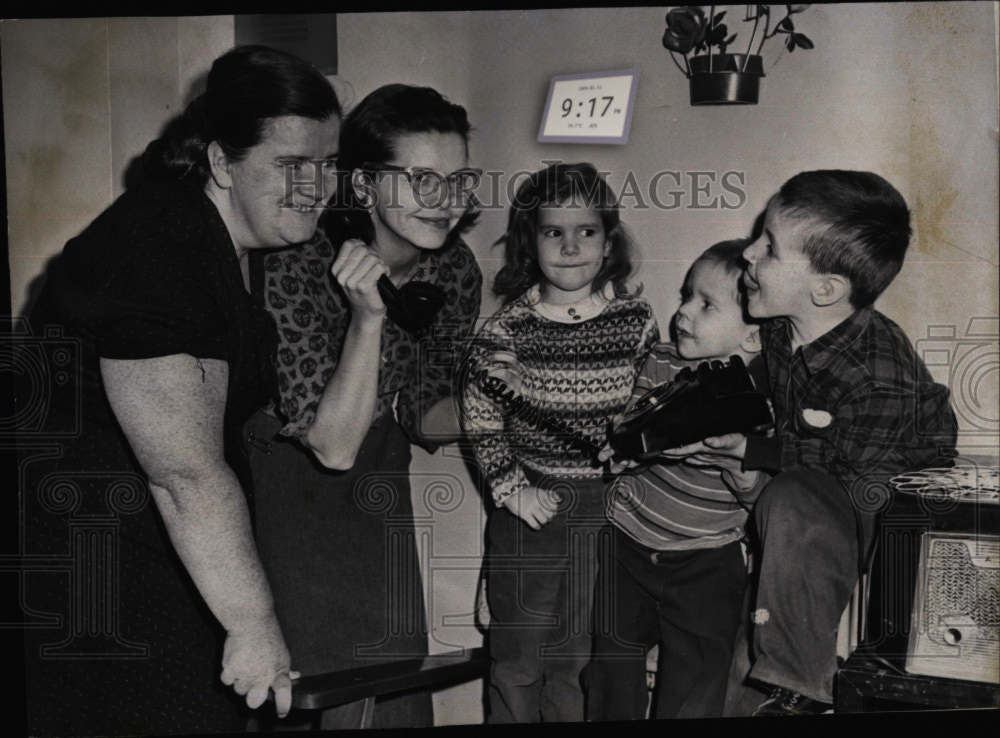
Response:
h=9 m=17
